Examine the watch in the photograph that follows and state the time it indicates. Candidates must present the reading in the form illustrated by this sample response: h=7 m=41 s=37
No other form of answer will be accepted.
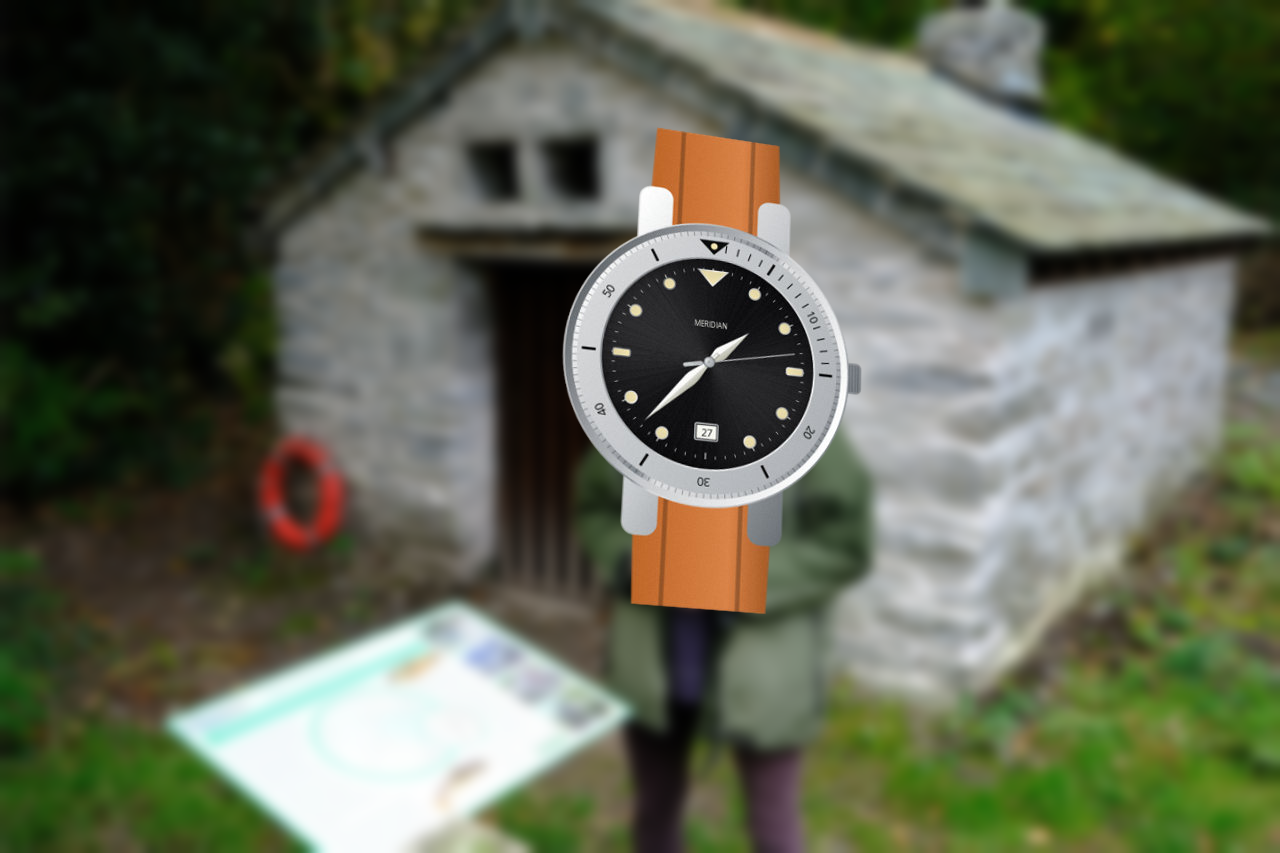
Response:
h=1 m=37 s=13
